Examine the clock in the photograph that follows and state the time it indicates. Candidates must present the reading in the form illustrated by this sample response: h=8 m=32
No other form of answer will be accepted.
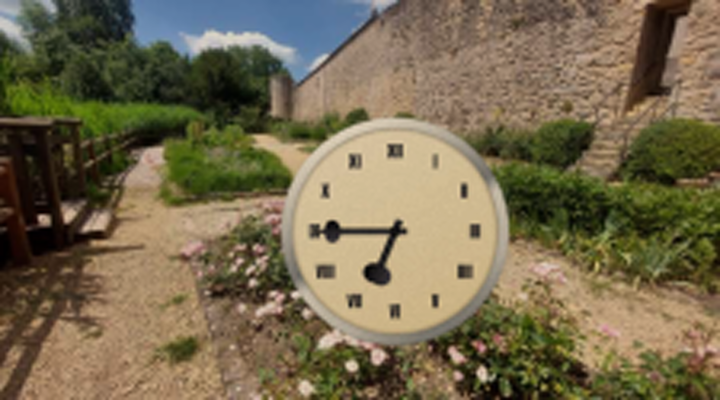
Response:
h=6 m=45
